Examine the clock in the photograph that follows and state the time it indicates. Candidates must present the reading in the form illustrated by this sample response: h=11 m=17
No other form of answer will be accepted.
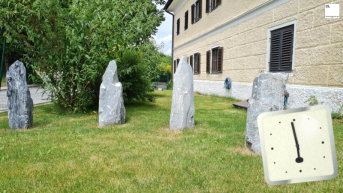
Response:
h=5 m=59
